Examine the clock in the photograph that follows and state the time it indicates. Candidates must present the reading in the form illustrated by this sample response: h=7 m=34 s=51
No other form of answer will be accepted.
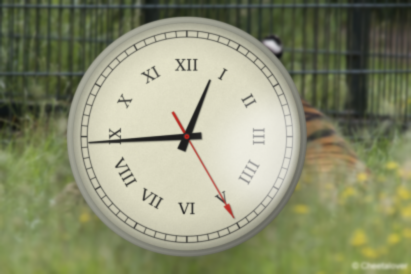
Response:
h=12 m=44 s=25
